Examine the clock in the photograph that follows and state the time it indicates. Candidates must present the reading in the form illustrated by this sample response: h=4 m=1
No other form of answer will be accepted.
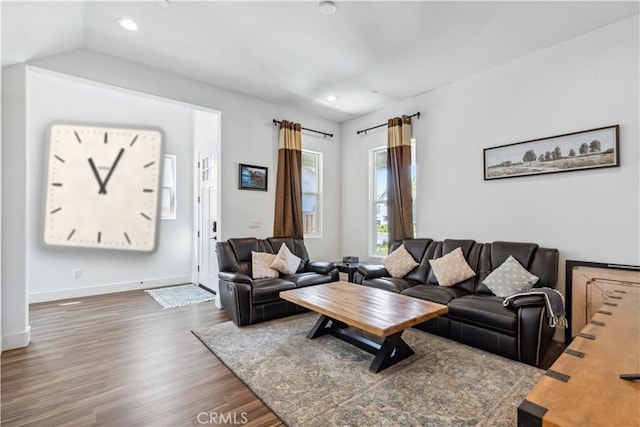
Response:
h=11 m=4
